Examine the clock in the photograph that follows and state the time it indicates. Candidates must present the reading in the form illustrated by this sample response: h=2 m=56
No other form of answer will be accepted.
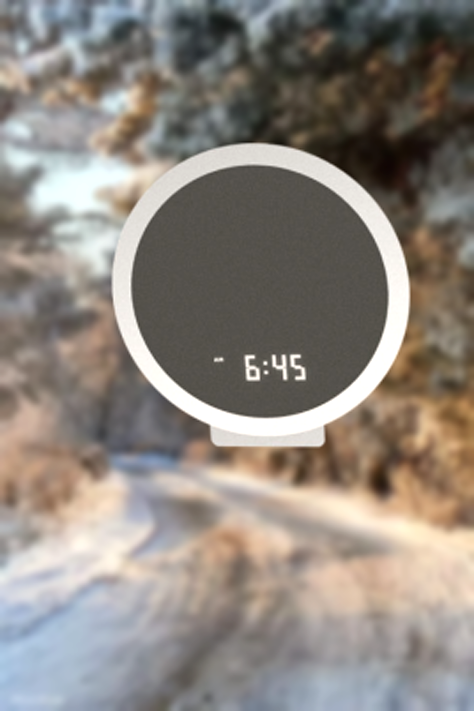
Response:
h=6 m=45
